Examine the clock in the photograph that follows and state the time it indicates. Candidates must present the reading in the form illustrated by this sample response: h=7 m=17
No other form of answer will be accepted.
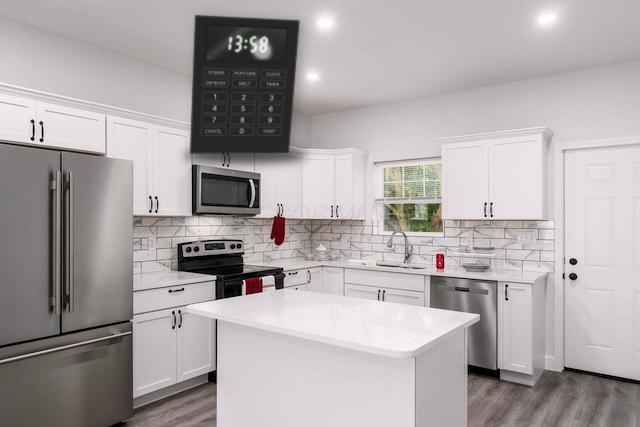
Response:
h=13 m=58
